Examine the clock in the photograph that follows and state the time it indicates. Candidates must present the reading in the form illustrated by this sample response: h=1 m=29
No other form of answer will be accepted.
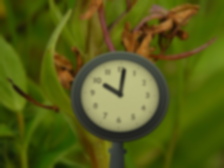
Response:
h=10 m=1
